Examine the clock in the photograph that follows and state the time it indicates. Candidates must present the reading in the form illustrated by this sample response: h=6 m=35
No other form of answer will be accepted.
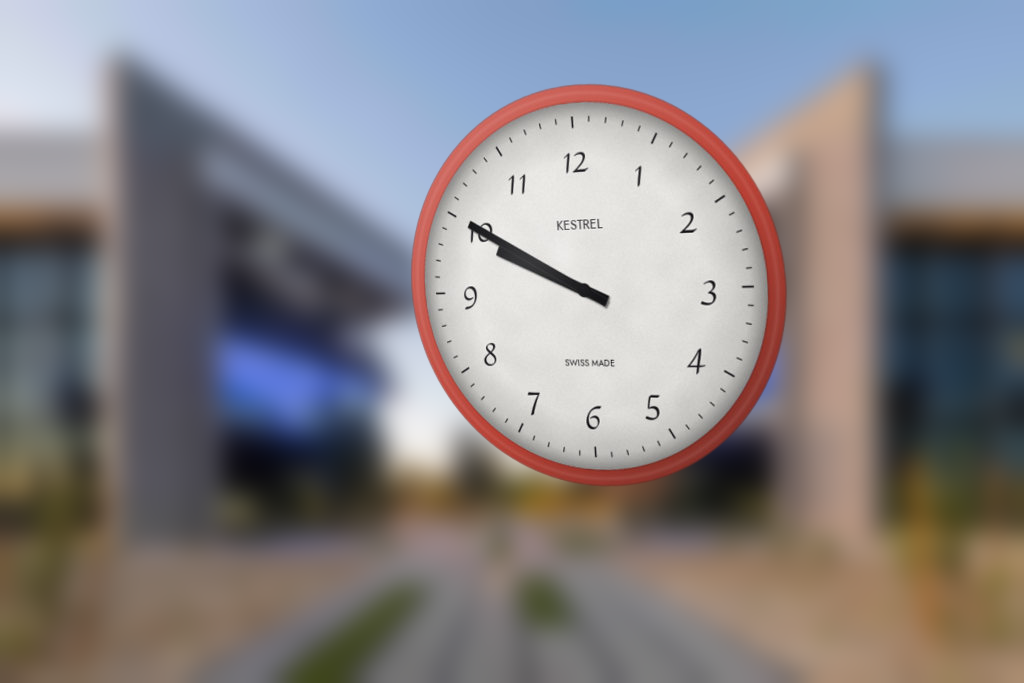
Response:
h=9 m=50
